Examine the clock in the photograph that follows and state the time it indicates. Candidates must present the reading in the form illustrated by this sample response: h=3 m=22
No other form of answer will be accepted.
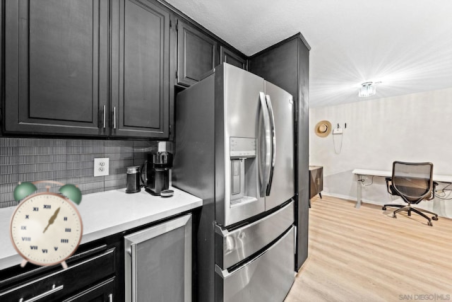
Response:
h=1 m=5
